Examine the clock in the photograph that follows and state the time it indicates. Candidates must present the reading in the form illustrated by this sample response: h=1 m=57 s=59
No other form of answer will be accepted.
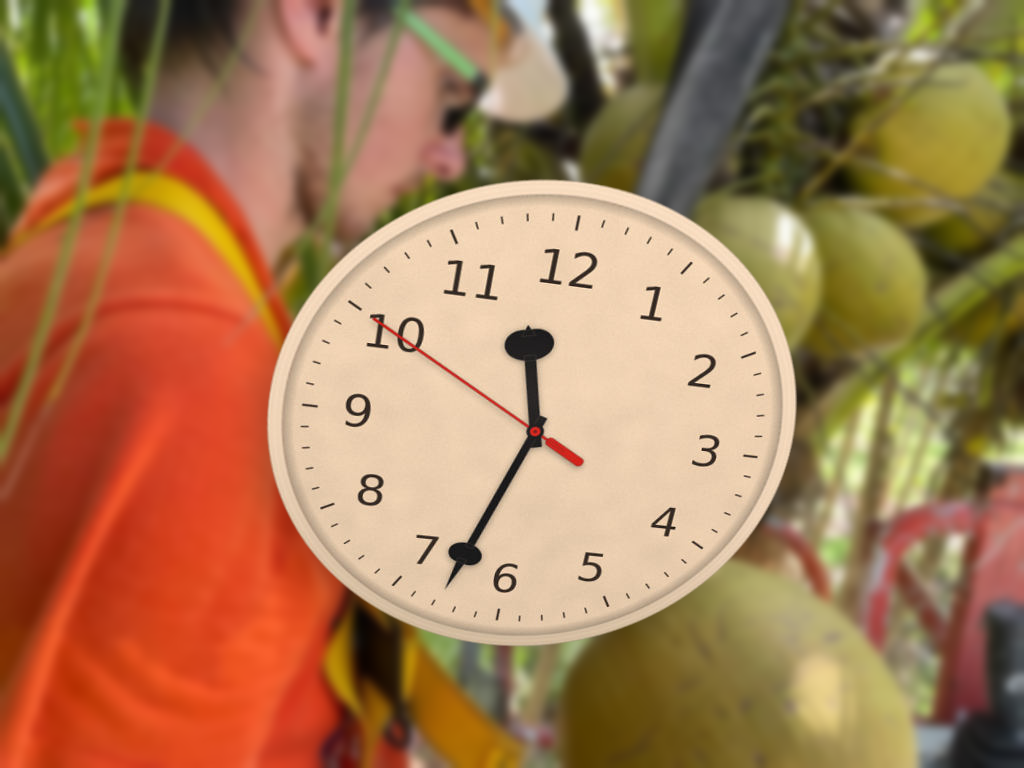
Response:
h=11 m=32 s=50
